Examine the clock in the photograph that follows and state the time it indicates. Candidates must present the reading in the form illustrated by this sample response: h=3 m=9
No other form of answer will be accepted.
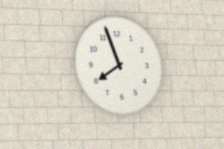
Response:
h=7 m=57
